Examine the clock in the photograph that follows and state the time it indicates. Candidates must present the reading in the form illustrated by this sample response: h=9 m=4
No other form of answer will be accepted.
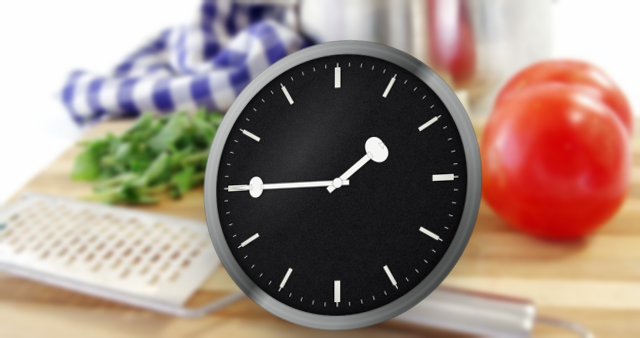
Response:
h=1 m=45
